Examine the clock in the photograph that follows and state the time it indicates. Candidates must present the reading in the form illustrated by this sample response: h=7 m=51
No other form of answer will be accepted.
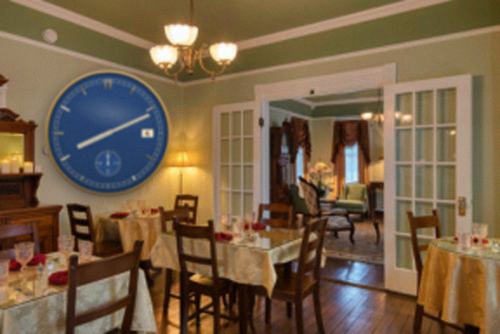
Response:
h=8 m=11
